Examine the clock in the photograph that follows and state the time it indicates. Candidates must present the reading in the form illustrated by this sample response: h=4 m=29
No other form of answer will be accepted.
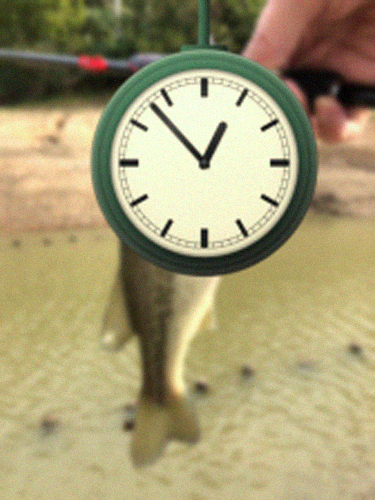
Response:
h=12 m=53
